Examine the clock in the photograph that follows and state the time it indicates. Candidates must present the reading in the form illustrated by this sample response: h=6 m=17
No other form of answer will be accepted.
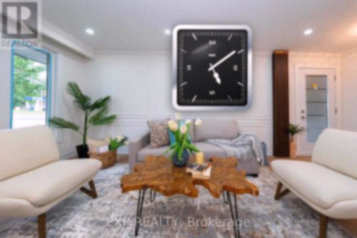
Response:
h=5 m=9
